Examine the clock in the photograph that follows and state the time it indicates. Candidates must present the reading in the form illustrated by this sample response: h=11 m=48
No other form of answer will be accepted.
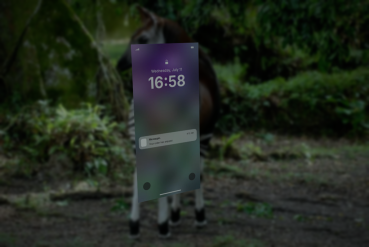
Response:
h=16 m=58
